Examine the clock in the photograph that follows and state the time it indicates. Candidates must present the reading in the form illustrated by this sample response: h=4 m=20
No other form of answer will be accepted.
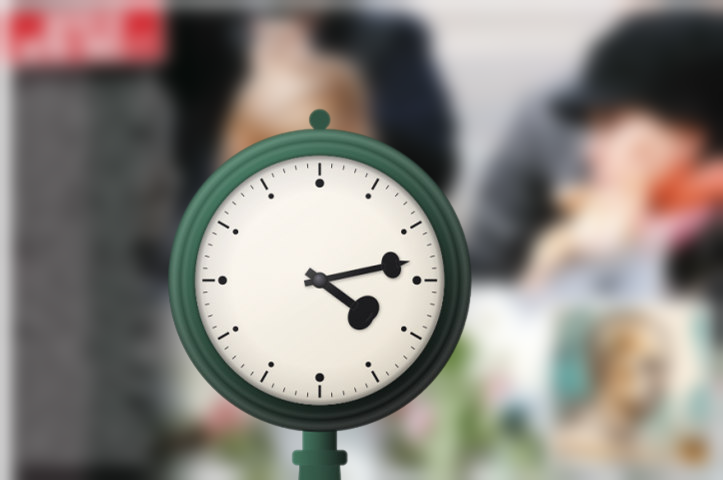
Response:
h=4 m=13
